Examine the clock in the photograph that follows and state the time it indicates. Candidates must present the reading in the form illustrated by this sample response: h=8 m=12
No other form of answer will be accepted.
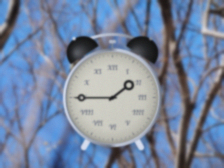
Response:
h=1 m=45
